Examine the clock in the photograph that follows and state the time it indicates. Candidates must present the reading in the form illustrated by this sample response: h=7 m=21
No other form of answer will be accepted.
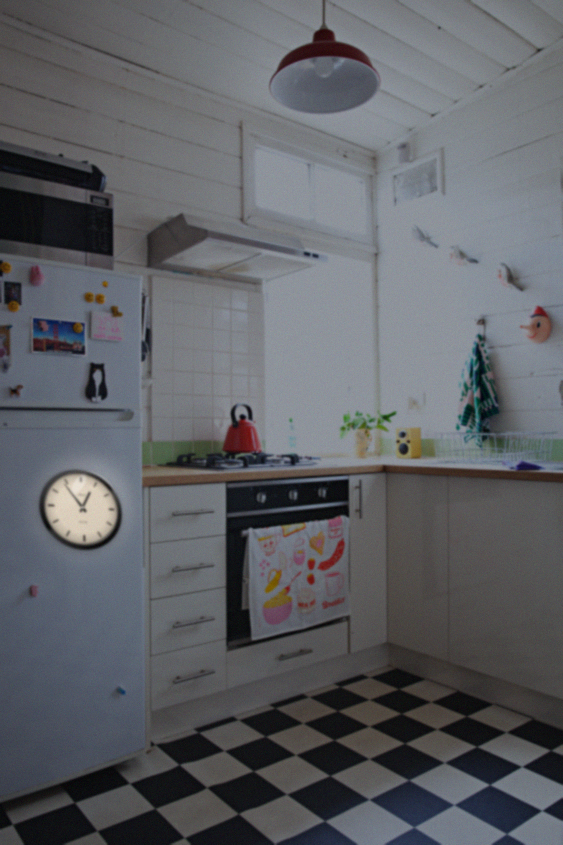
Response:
h=12 m=54
